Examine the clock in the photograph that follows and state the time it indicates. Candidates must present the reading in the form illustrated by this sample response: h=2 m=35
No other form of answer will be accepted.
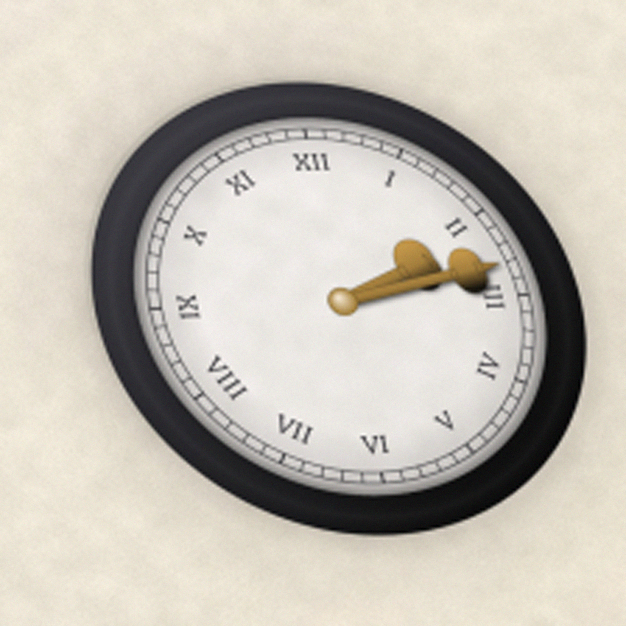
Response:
h=2 m=13
